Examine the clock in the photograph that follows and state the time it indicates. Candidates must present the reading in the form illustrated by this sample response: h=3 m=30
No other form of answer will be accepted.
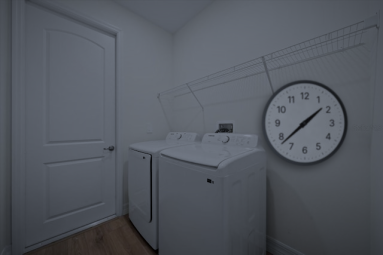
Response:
h=1 m=38
